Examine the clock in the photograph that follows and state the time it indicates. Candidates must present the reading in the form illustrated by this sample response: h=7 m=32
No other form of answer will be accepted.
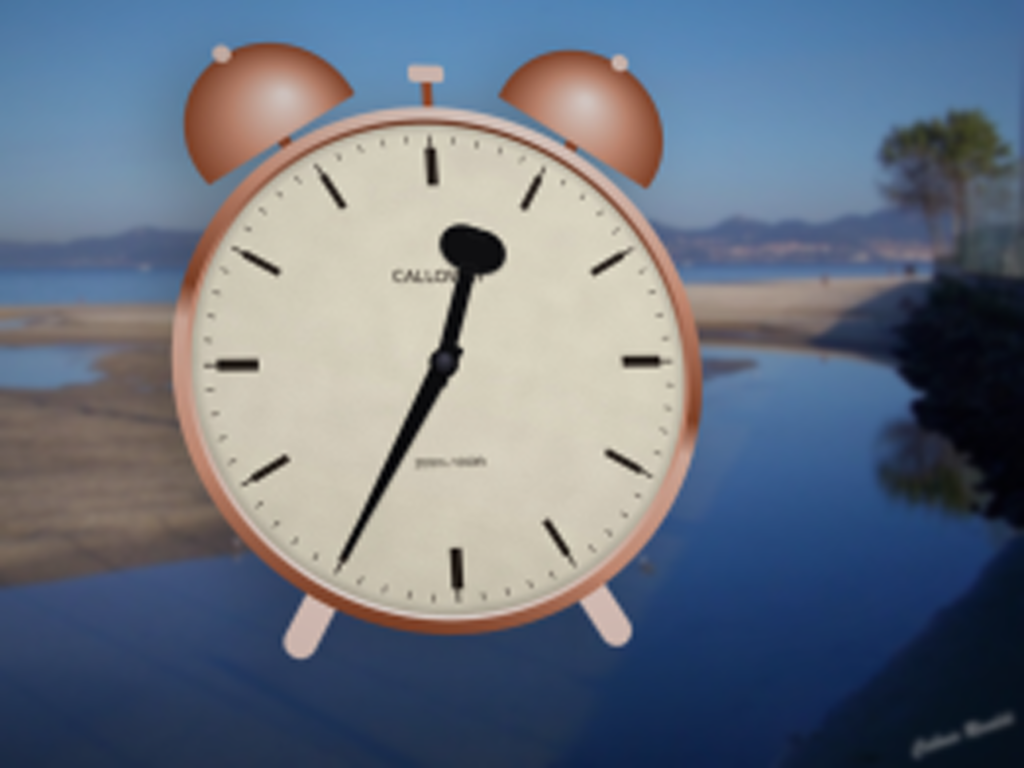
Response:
h=12 m=35
